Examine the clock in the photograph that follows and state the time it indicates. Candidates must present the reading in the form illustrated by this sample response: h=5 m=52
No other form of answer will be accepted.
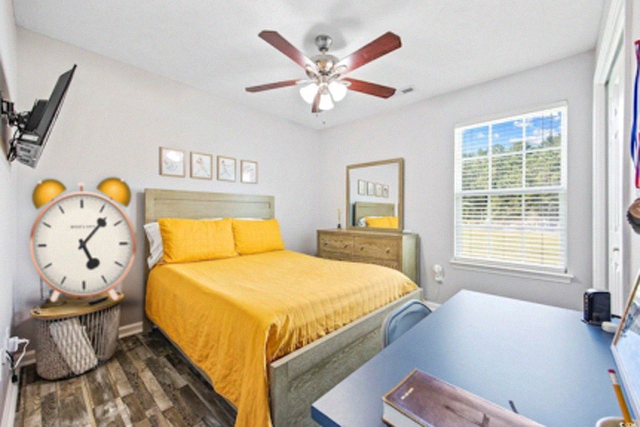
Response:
h=5 m=7
